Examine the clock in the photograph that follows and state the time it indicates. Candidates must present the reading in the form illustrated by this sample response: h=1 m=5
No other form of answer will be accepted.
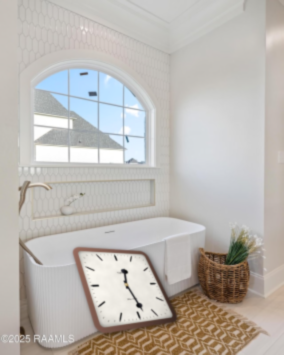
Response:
h=12 m=28
